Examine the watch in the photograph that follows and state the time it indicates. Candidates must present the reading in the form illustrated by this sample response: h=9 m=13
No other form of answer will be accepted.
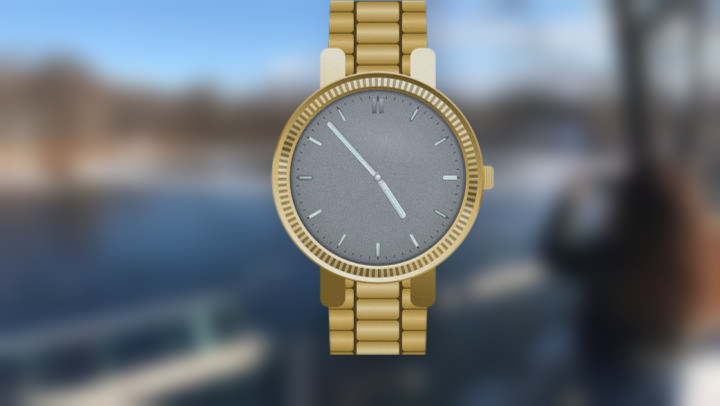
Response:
h=4 m=53
